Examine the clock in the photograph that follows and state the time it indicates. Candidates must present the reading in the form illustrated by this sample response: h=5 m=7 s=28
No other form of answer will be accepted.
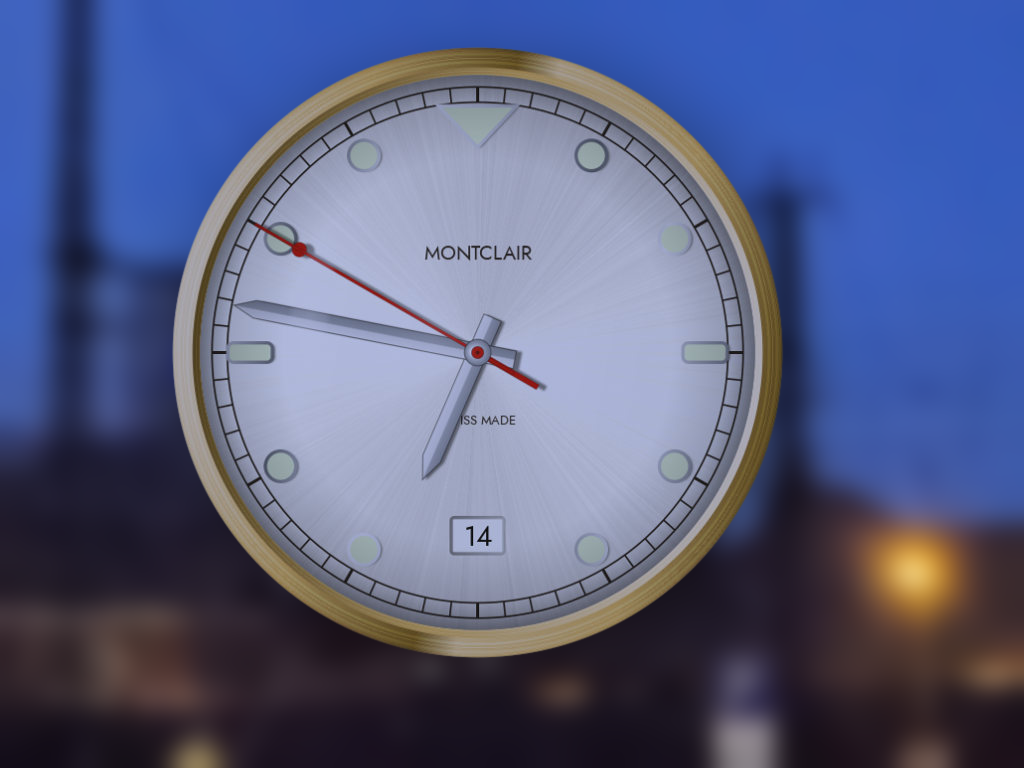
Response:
h=6 m=46 s=50
